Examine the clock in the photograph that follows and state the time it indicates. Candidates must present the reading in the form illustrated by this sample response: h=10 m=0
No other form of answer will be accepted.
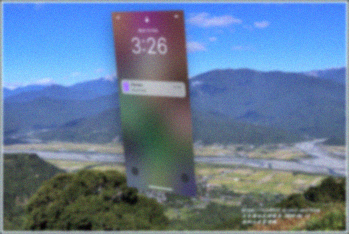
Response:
h=3 m=26
